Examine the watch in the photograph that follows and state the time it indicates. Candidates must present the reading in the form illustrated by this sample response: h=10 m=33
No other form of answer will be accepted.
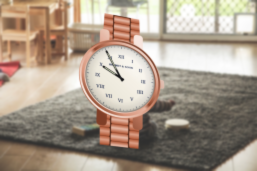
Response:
h=9 m=55
